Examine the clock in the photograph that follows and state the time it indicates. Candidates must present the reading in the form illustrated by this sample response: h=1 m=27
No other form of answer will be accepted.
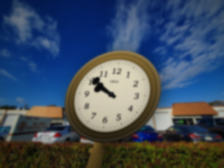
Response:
h=9 m=51
